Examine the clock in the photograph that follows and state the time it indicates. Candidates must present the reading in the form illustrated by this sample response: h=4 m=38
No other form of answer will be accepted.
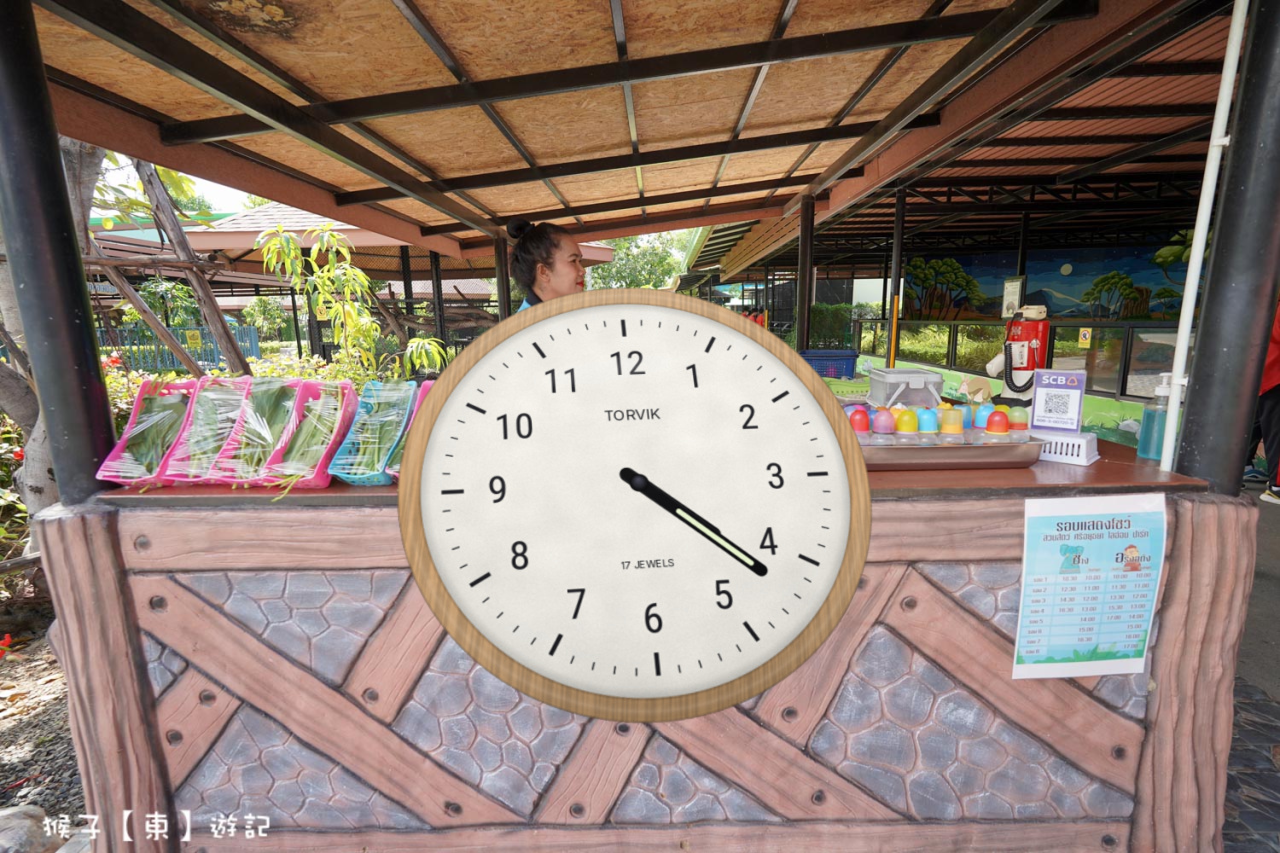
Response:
h=4 m=22
